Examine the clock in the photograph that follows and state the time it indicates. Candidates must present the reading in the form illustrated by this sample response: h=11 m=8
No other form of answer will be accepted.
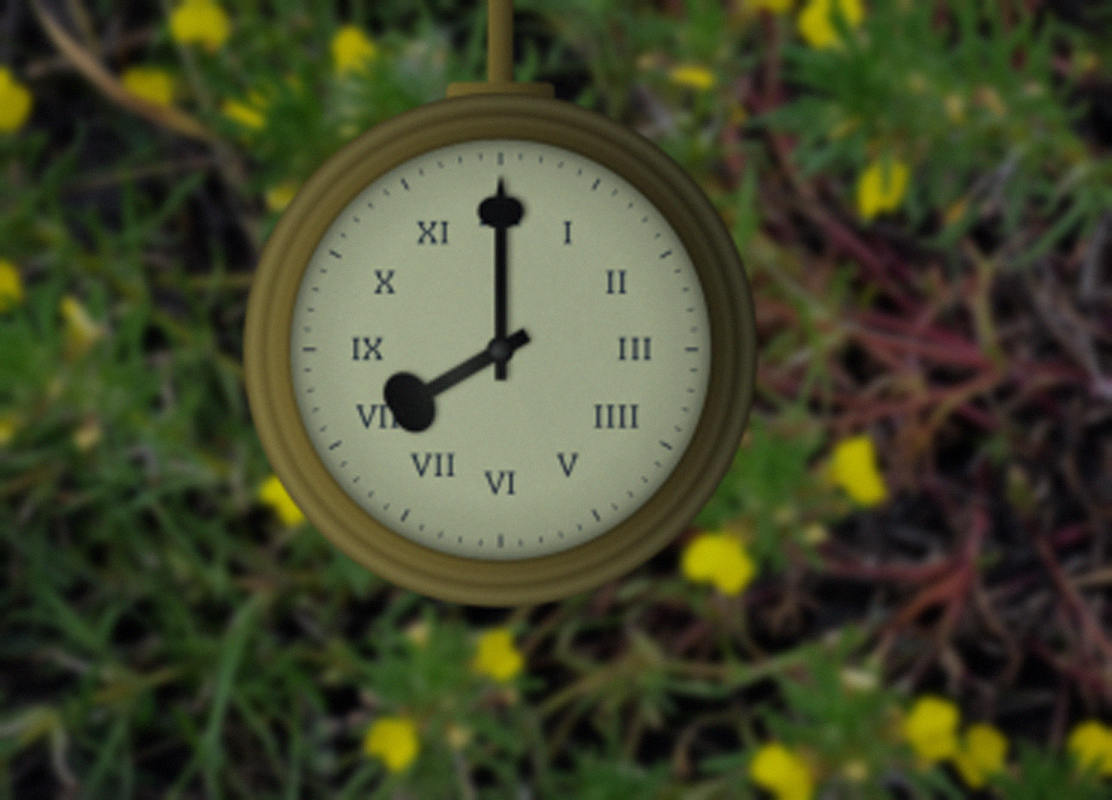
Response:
h=8 m=0
